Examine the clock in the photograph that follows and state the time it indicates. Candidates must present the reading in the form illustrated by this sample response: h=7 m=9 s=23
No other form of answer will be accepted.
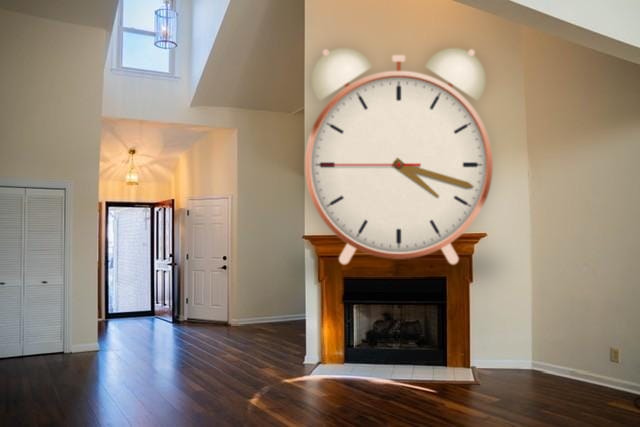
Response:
h=4 m=17 s=45
